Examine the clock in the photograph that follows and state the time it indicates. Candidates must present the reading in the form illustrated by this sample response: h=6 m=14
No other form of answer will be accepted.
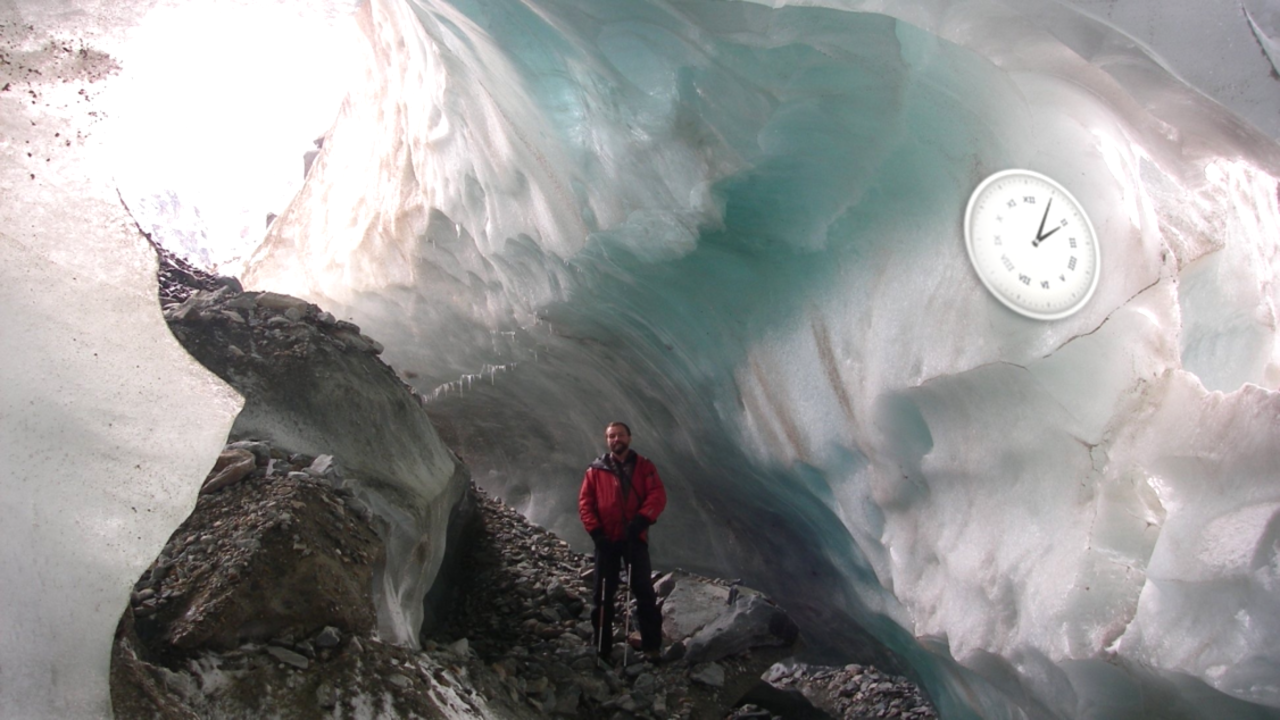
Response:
h=2 m=5
